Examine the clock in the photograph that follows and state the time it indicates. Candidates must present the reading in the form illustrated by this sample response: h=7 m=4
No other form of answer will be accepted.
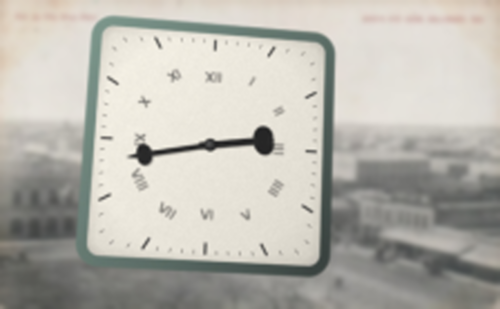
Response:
h=2 m=43
